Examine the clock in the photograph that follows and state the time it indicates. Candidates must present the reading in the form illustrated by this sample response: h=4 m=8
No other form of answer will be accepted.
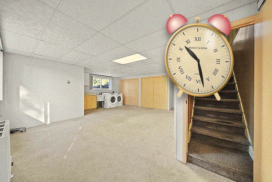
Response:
h=10 m=28
